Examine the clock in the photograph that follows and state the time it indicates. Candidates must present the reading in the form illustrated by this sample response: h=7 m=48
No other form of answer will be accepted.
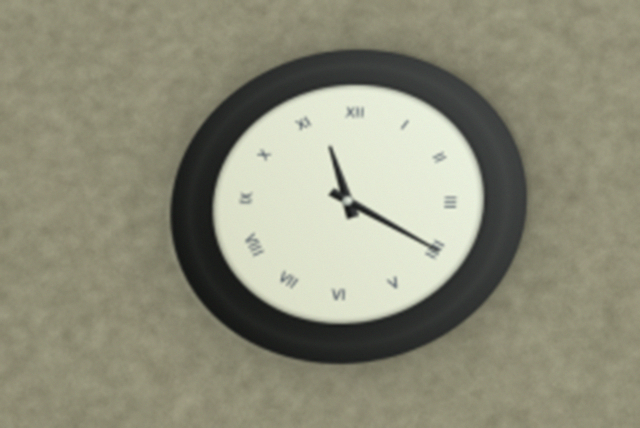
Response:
h=11 m=20
